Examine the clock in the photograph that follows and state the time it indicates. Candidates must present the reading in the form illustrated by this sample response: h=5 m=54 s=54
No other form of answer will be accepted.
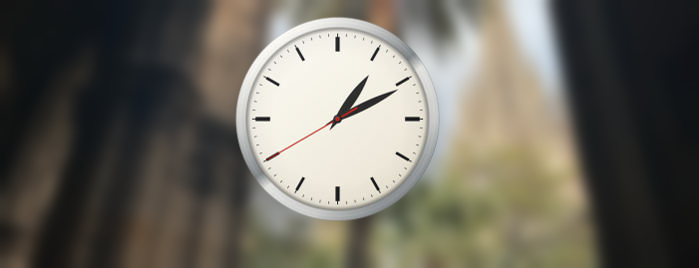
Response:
h=1 m=10 s=40
